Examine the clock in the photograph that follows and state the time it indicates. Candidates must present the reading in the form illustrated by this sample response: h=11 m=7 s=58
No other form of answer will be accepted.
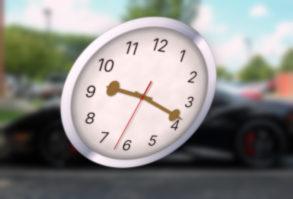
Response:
h=9 m=18 s=32
